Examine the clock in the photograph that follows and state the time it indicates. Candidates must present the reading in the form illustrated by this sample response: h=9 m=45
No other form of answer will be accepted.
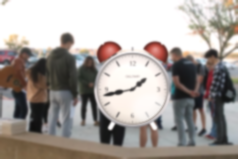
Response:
h=1 m=43
